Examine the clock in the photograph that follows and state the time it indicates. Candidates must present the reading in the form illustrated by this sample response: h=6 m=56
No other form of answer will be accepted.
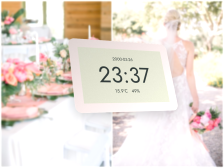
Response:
h=23 m=37
